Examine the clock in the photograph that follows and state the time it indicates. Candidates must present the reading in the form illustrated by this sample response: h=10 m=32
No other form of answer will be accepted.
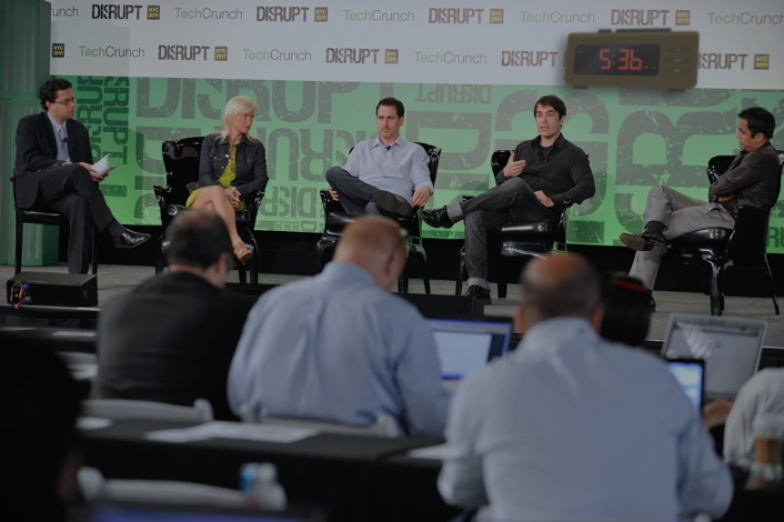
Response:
h=5 m=36
